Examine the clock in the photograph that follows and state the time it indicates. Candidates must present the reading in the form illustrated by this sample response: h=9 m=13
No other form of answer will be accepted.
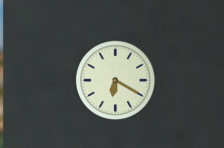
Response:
h=6 m=20
